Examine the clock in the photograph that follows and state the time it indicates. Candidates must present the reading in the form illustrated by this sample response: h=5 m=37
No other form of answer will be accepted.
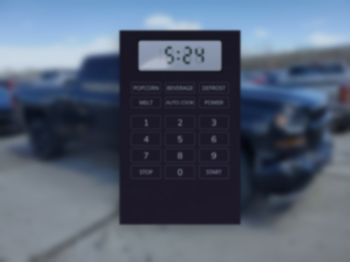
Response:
h=5 m=24
